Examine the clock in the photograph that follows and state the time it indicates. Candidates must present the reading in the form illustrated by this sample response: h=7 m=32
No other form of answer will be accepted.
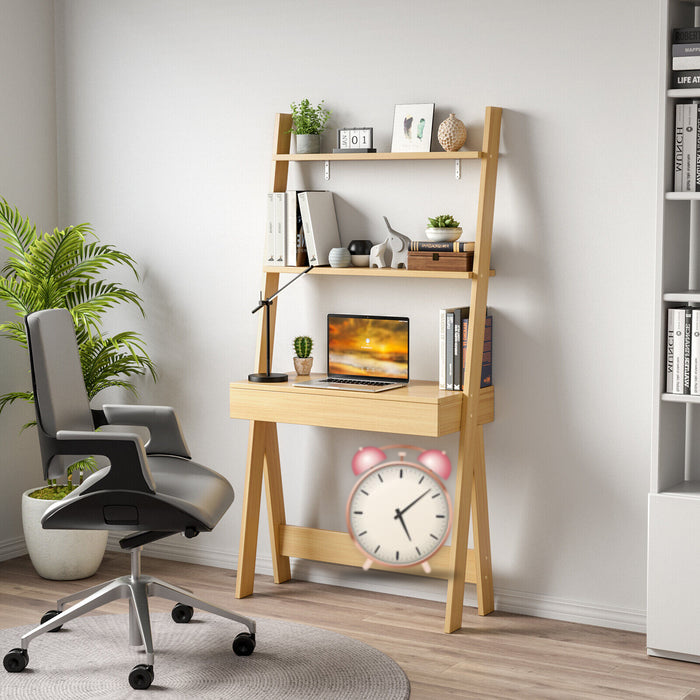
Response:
h=5 m=8
